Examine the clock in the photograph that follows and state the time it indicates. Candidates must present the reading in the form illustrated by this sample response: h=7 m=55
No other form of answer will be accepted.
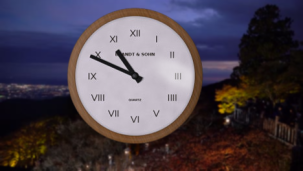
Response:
h=10 m=49
